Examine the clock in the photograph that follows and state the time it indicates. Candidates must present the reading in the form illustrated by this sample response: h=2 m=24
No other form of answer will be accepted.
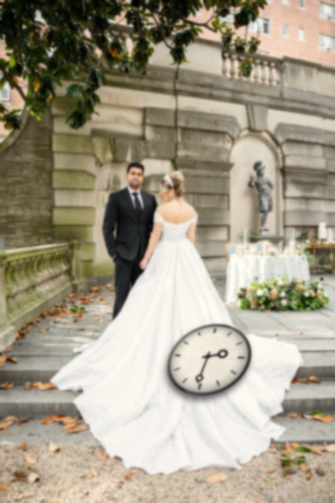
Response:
h=2 m=31
